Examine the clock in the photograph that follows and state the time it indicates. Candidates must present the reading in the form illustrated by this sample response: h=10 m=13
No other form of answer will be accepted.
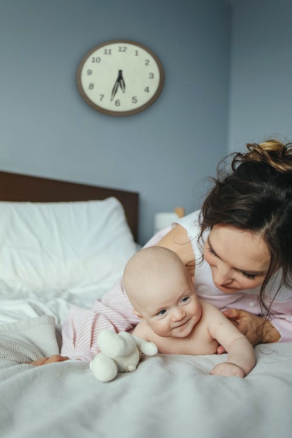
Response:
h=5 m=32
